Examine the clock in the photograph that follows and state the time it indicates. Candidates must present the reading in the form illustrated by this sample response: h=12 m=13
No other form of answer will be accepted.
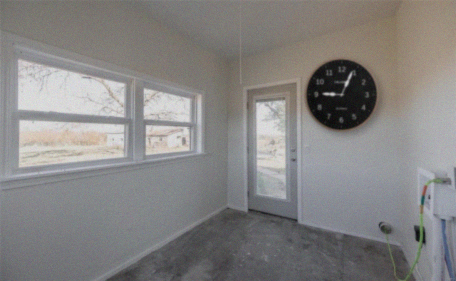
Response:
h=9 m=4
